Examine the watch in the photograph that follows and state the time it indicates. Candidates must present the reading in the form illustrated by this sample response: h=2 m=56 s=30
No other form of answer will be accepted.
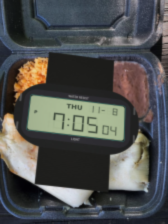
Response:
h=7 m=5 s=4
